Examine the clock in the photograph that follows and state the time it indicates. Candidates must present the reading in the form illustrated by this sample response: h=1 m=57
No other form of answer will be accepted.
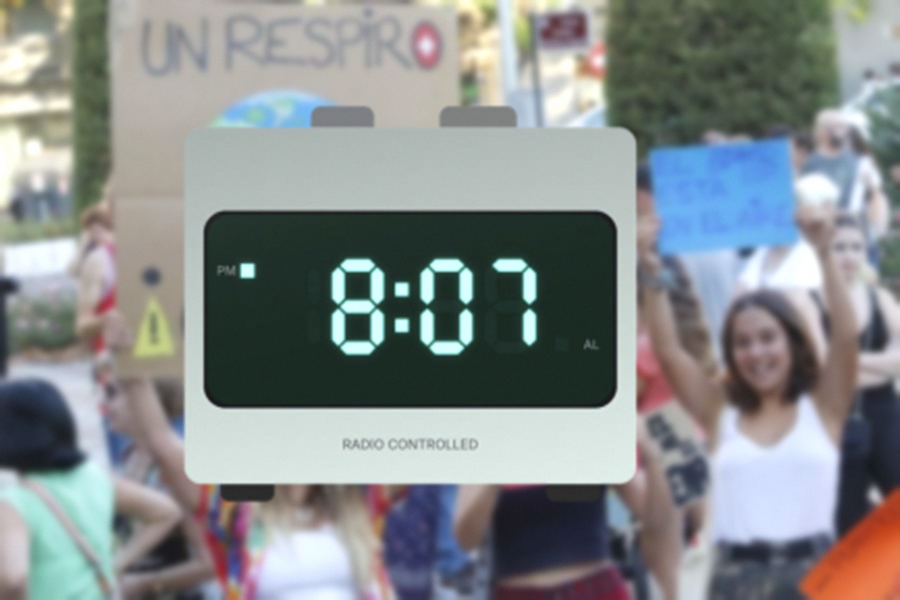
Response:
h=8 m=7
